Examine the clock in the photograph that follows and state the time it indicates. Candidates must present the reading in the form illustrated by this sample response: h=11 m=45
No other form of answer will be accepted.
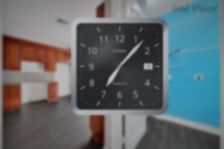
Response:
h=7 m=7
